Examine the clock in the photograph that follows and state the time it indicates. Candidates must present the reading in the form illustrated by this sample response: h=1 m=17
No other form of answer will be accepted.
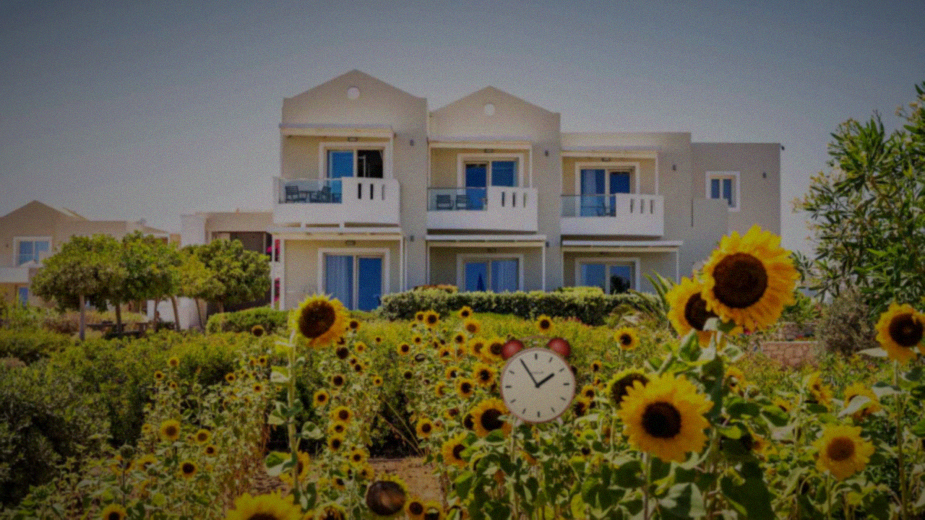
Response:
h=1 m=55
